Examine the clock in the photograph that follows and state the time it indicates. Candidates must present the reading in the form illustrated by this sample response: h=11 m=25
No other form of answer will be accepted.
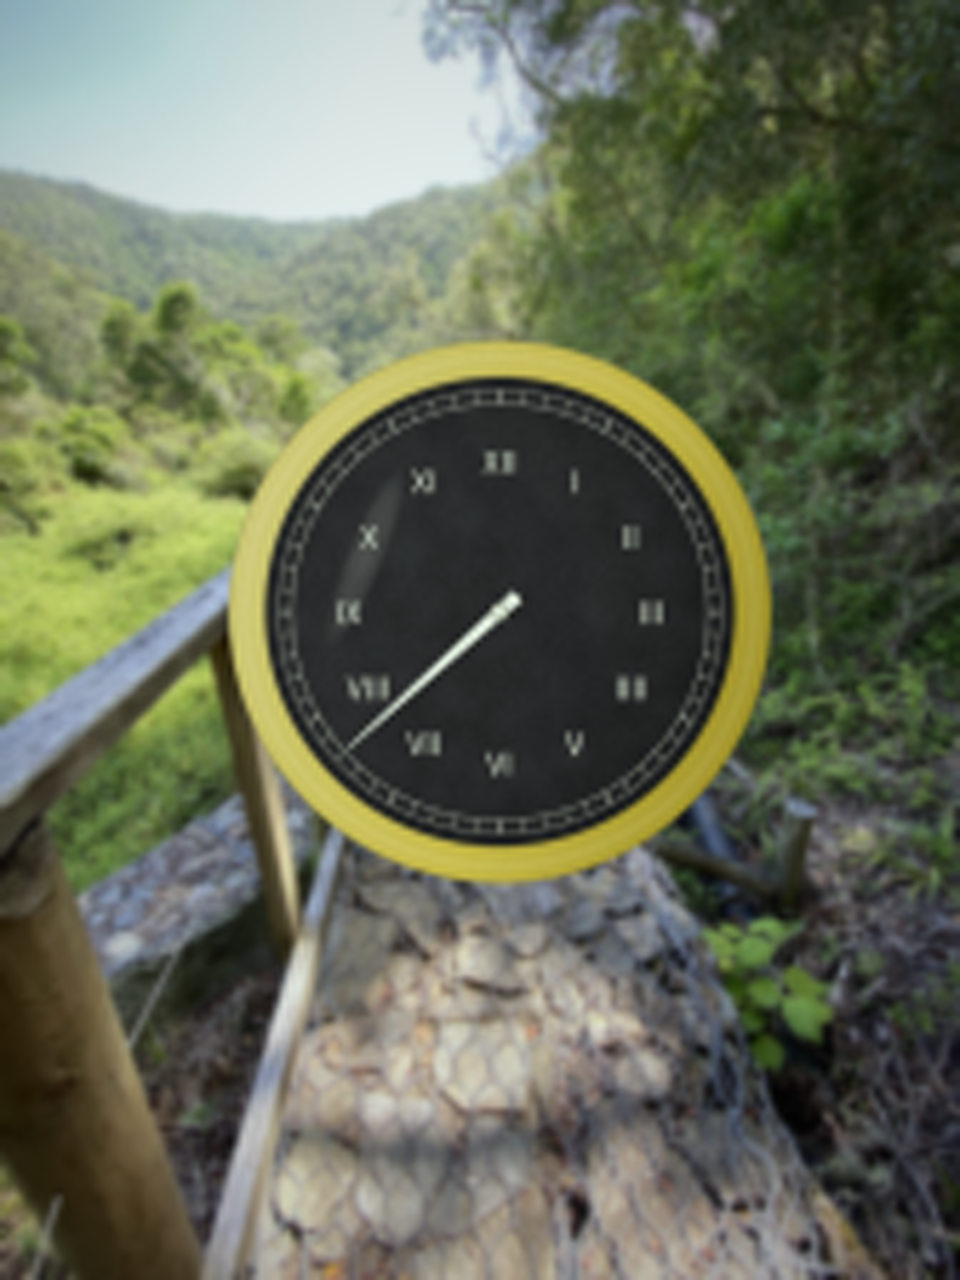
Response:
h=7 m=38
